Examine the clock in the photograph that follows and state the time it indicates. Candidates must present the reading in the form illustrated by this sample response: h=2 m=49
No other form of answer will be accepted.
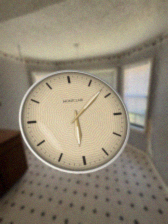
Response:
h=6 m=8
